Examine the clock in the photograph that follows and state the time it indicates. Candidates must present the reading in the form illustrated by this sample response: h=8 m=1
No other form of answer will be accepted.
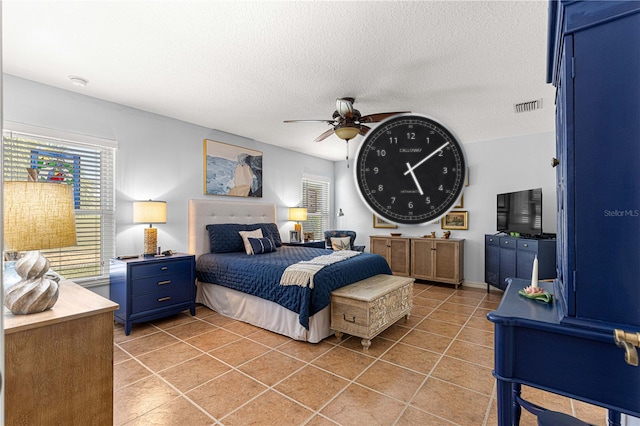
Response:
h=5 m=9
